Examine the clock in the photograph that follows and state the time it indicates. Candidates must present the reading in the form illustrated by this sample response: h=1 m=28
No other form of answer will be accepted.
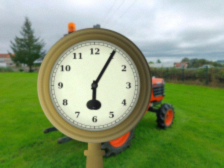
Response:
h=6 m=5
